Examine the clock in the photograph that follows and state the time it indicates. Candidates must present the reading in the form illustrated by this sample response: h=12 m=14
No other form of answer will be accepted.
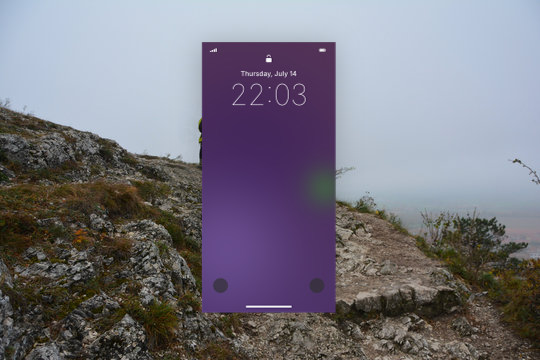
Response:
h=22 m=3
